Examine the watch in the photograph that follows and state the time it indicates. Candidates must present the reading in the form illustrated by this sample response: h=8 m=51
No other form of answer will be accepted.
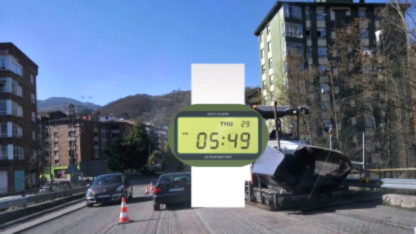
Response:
h=5 m=49
